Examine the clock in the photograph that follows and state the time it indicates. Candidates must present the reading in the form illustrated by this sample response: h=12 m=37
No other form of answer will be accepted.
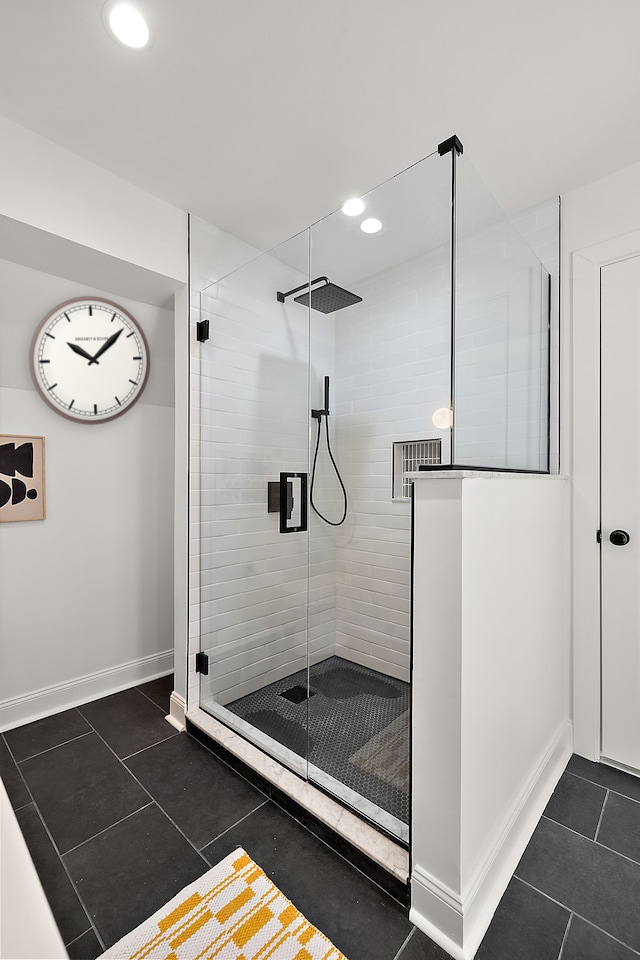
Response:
h=10 m=8
